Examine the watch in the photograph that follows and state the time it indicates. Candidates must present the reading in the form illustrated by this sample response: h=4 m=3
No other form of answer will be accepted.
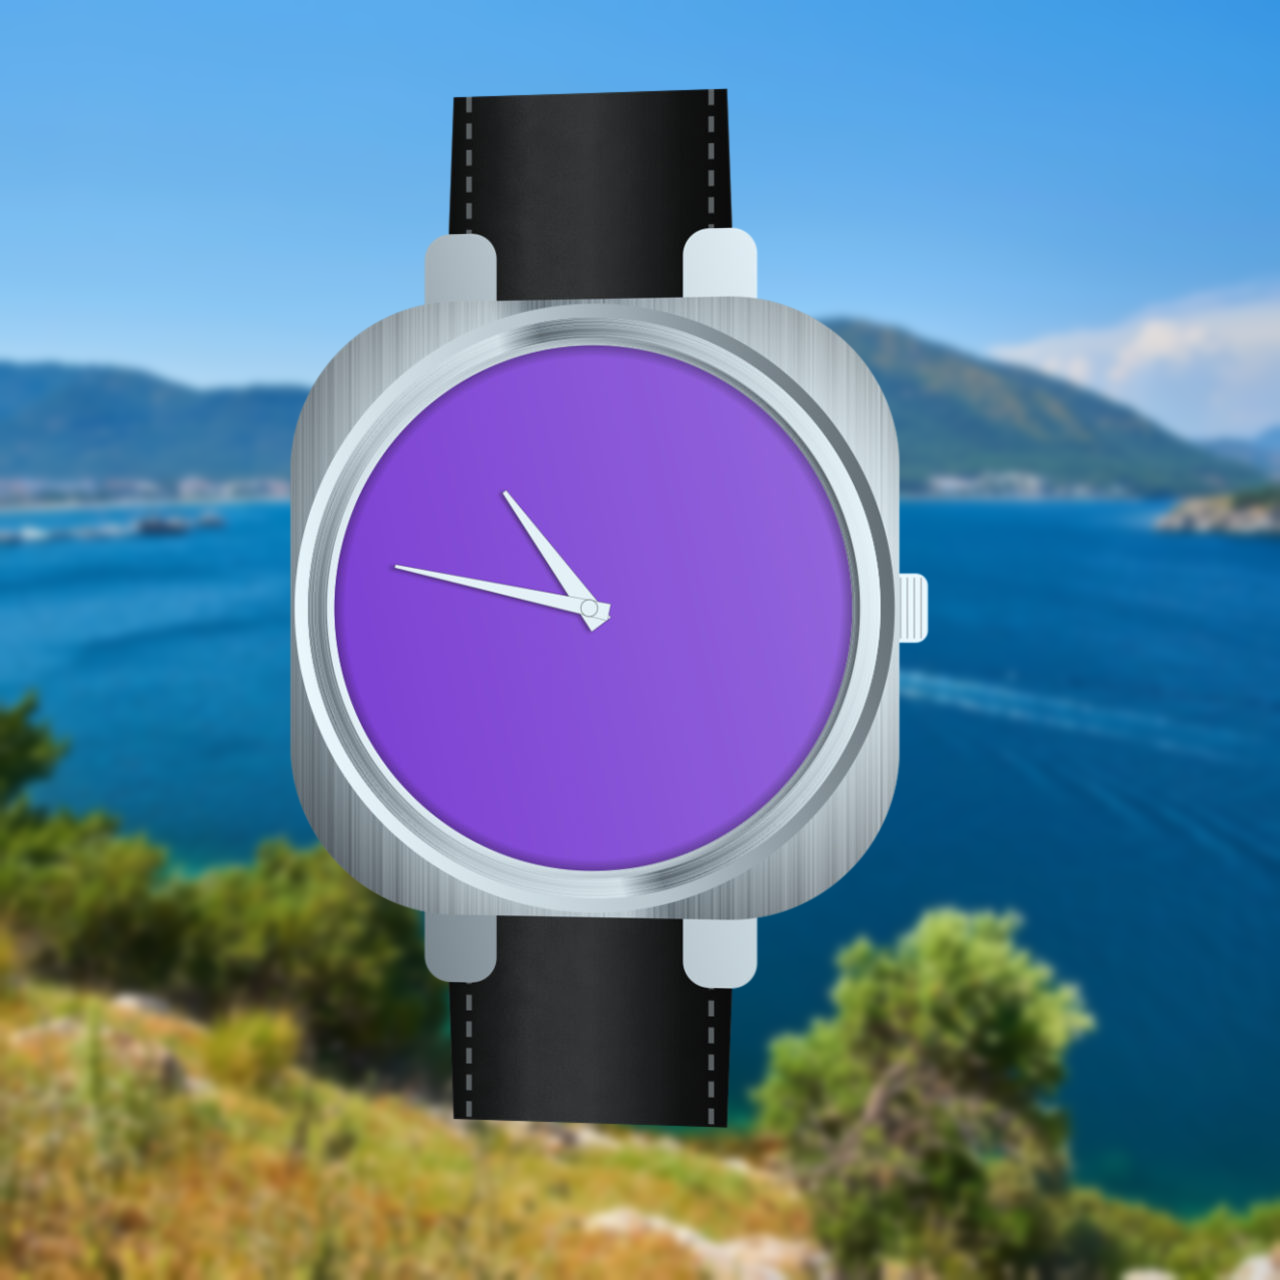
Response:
h=10 m=47
